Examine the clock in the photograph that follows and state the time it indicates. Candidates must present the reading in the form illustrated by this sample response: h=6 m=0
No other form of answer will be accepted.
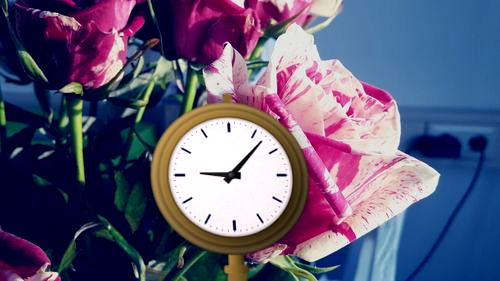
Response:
h=9 m=7
